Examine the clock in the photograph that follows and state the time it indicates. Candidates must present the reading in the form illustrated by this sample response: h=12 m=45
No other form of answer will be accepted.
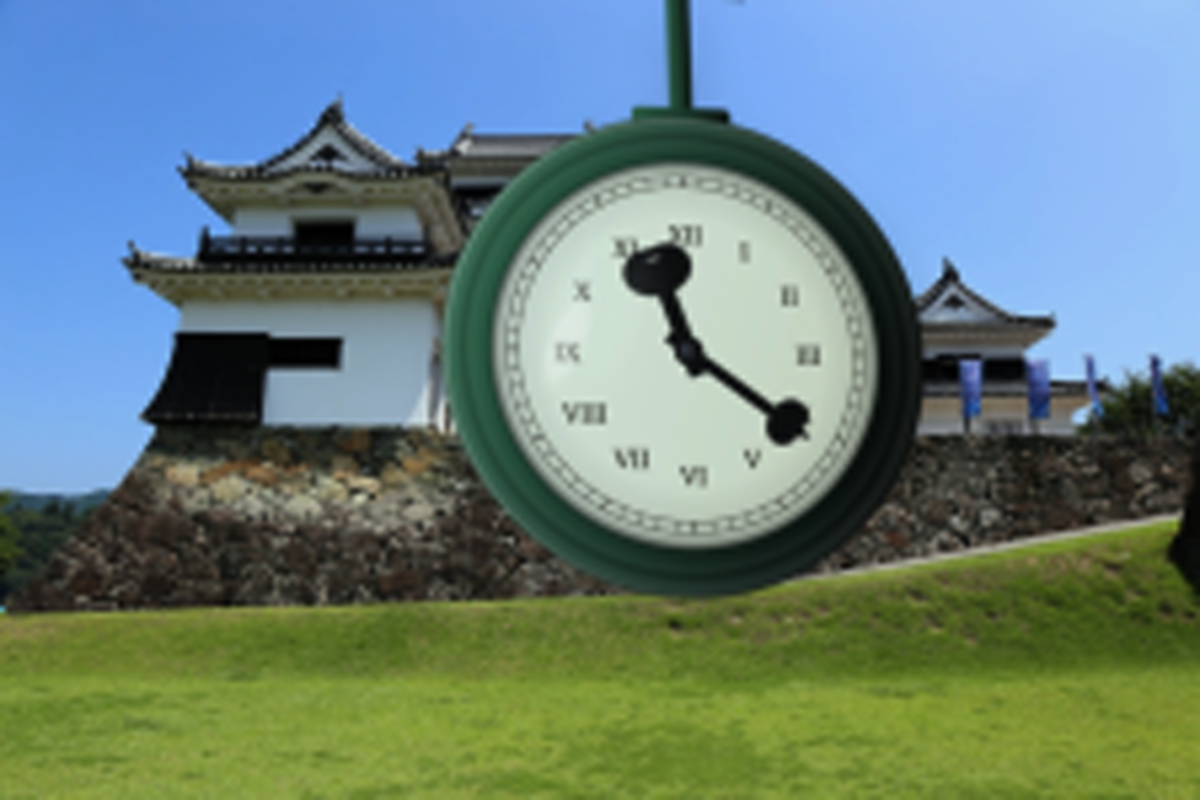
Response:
h=11 m=21
